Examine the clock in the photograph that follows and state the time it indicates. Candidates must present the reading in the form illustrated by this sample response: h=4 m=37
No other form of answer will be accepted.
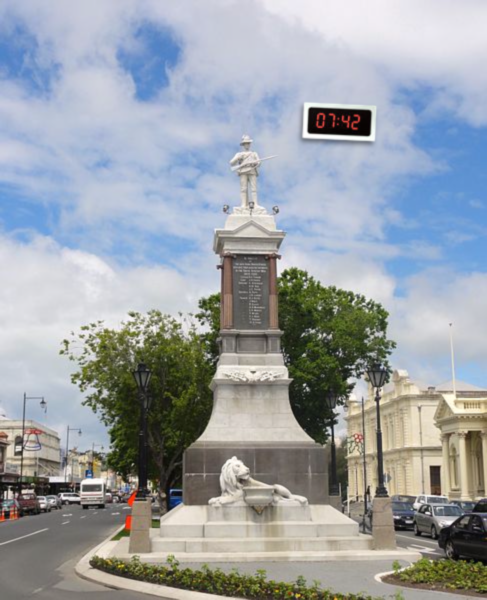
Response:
h=7 m=42
